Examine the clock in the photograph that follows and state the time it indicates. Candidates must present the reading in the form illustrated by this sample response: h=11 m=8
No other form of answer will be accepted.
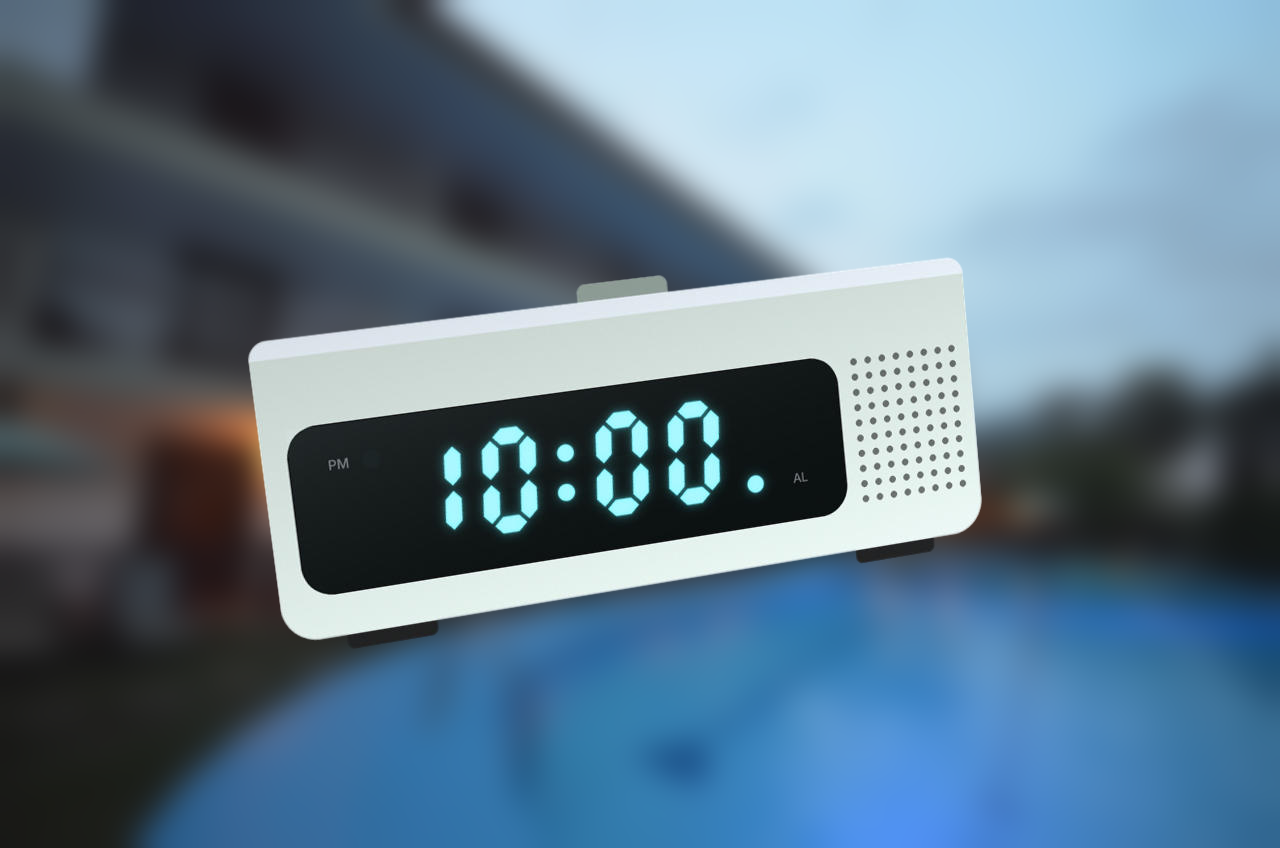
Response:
h=10 m=0
